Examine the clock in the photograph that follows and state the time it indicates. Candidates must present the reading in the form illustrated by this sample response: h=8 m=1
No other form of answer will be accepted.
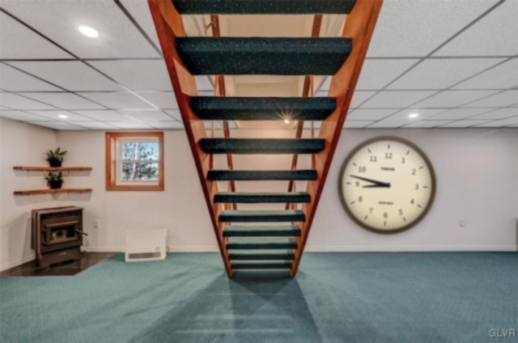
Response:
h=8 m=47
